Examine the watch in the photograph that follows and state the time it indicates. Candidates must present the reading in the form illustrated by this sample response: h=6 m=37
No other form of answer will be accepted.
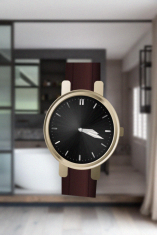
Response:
h=3 m=18
